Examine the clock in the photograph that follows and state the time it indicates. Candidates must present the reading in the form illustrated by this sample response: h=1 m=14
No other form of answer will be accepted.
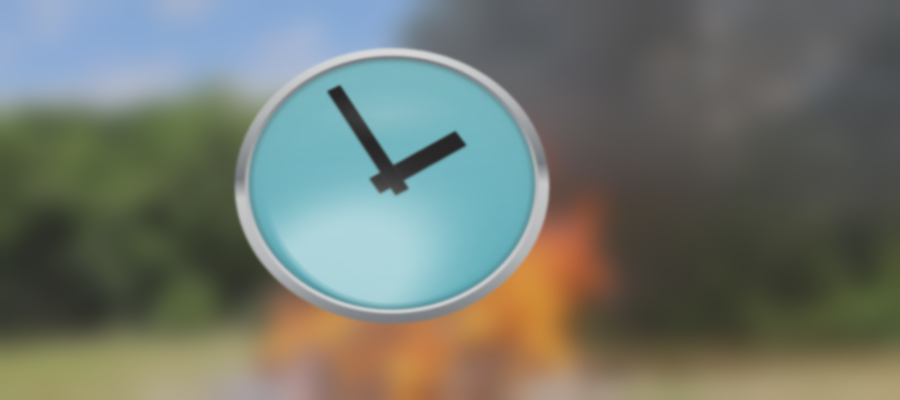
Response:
h=1 m=55
